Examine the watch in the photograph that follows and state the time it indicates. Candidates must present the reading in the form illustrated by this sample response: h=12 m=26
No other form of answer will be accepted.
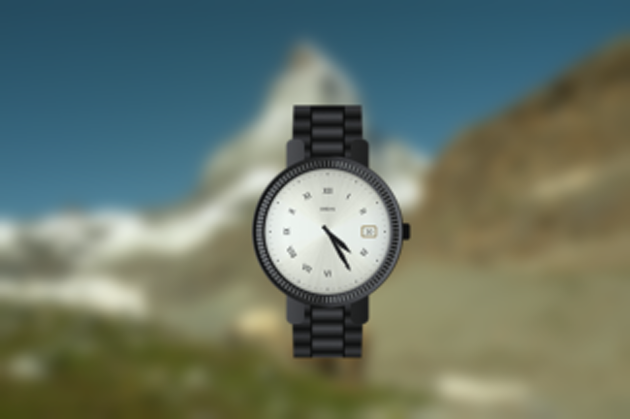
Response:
h=4 m=25
